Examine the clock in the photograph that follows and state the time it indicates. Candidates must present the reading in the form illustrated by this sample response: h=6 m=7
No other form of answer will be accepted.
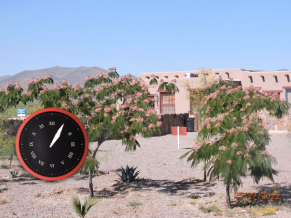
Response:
h=1 m=5
